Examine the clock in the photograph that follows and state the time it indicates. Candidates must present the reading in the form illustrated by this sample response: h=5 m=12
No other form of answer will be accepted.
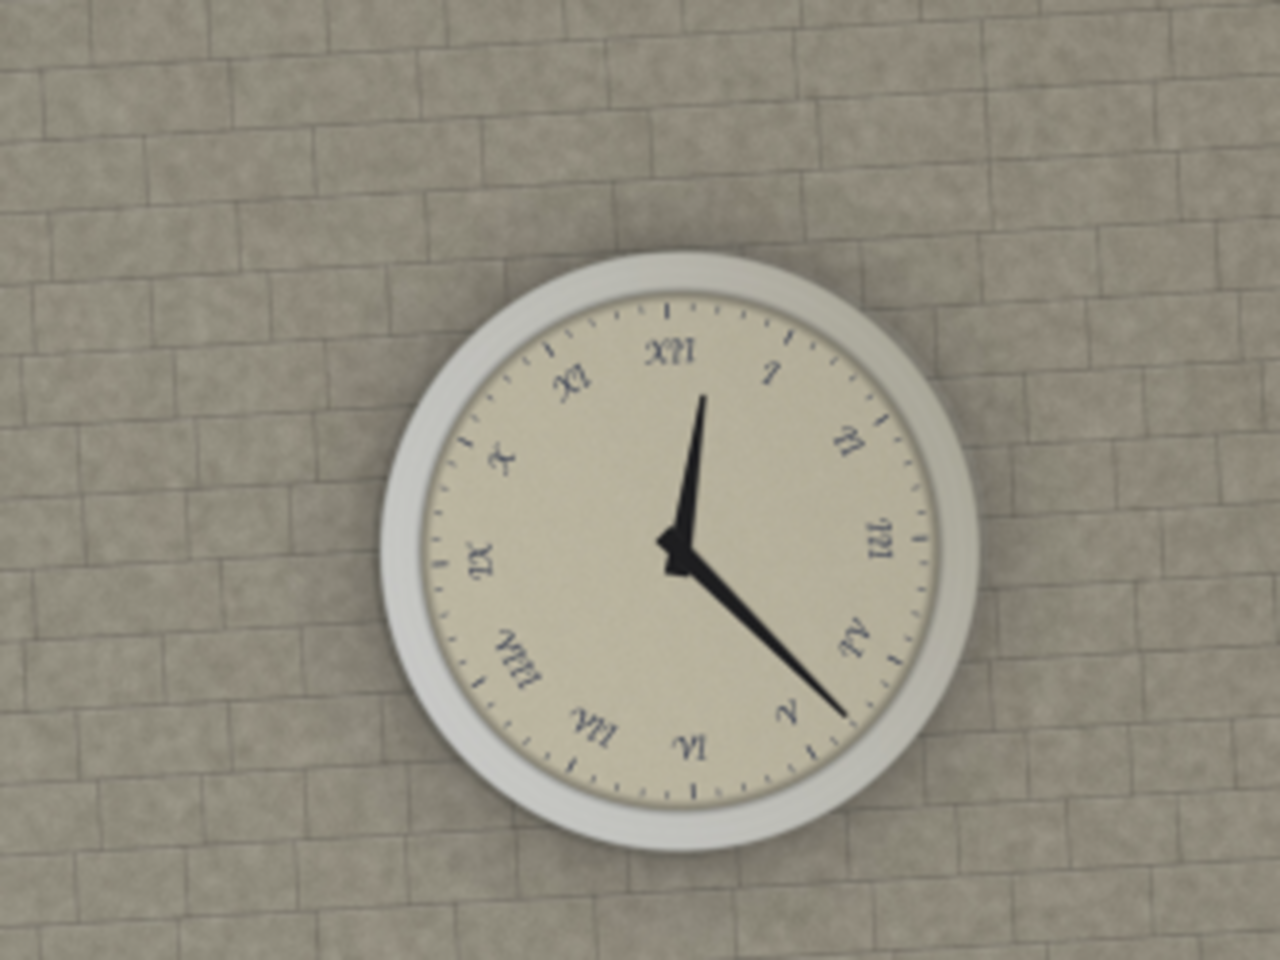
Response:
h=12 m=23
